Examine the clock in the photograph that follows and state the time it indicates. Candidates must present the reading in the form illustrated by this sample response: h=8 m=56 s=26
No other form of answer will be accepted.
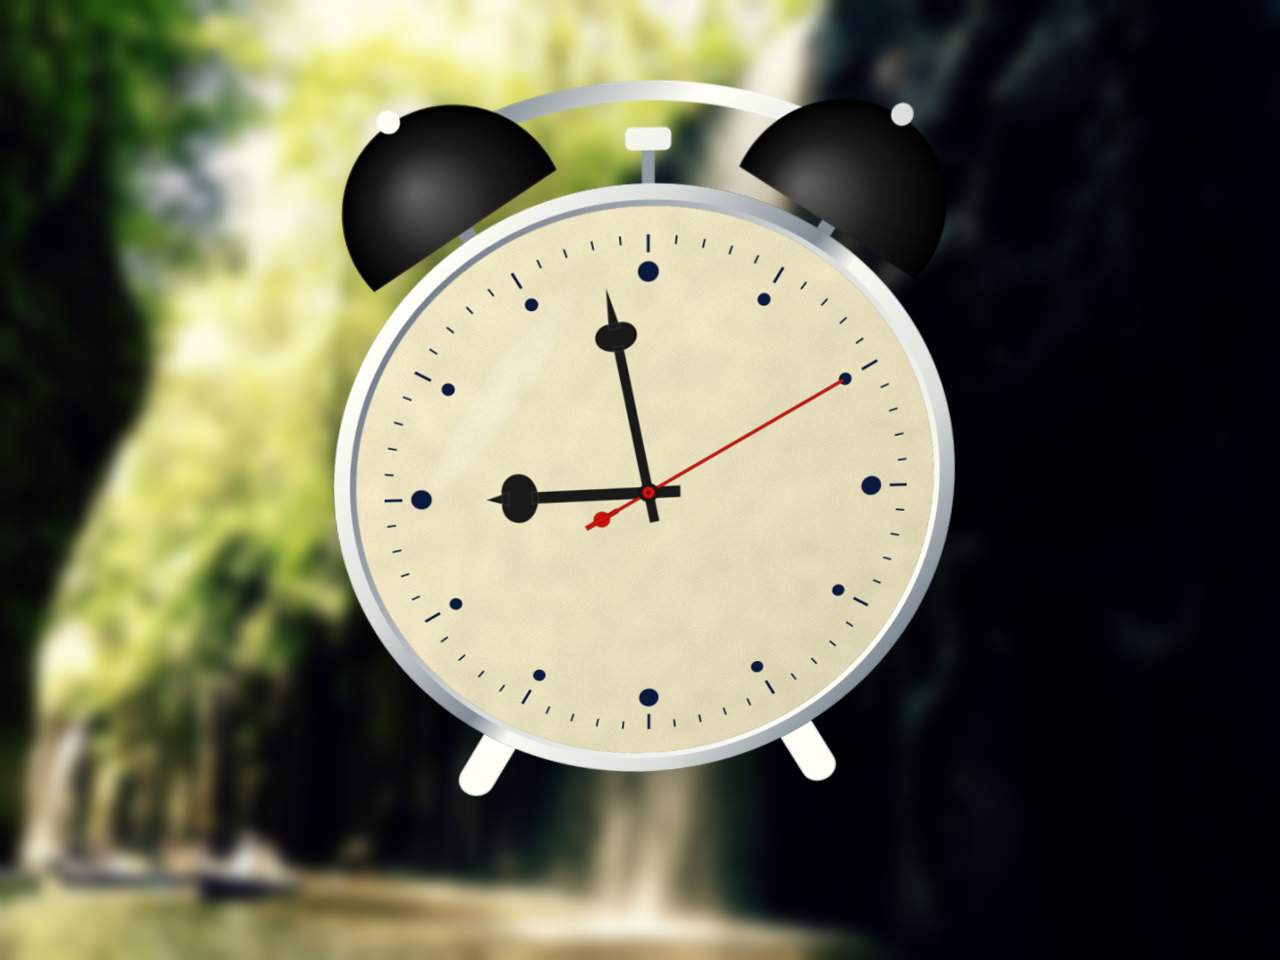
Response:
h=8 m=58 s=10
